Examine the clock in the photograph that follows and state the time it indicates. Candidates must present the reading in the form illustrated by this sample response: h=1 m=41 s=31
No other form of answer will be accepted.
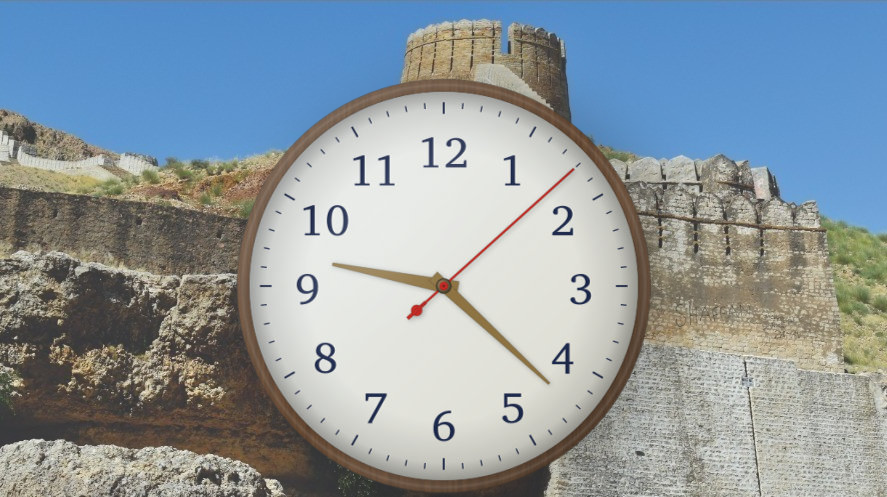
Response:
h=9 m=22 s=8
